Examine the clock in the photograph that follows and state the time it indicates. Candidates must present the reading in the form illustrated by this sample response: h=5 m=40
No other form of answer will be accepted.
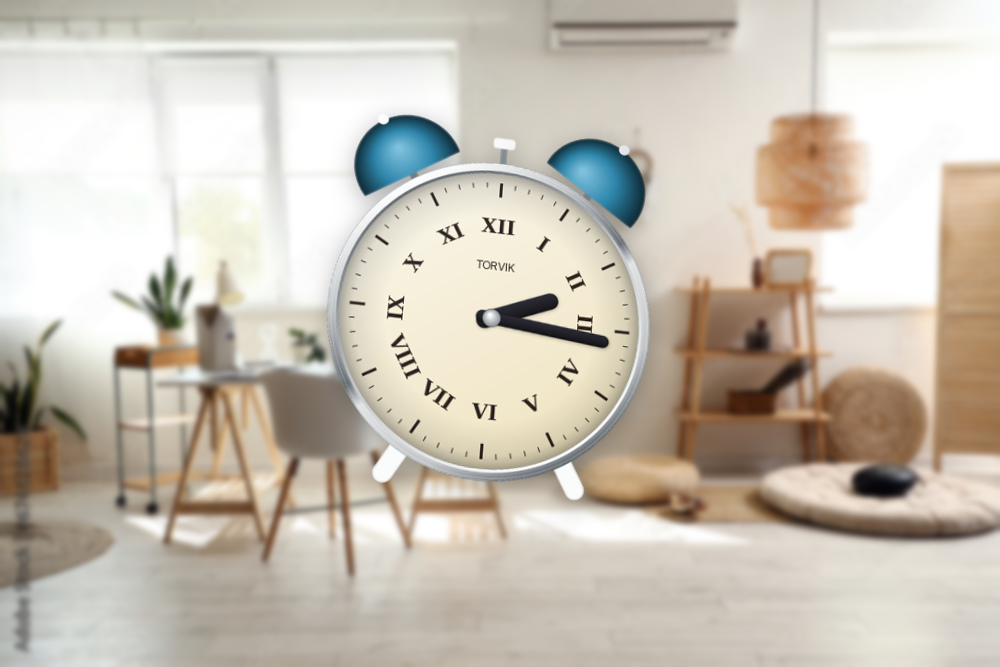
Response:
h=2 m=16
